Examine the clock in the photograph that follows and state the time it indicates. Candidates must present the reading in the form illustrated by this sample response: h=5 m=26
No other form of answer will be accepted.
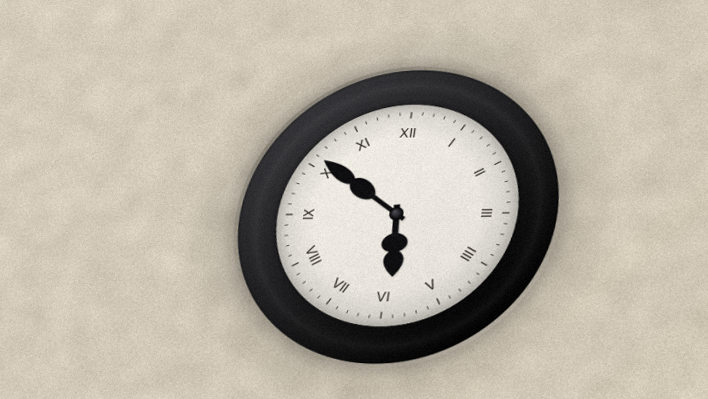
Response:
h=5 m=51
